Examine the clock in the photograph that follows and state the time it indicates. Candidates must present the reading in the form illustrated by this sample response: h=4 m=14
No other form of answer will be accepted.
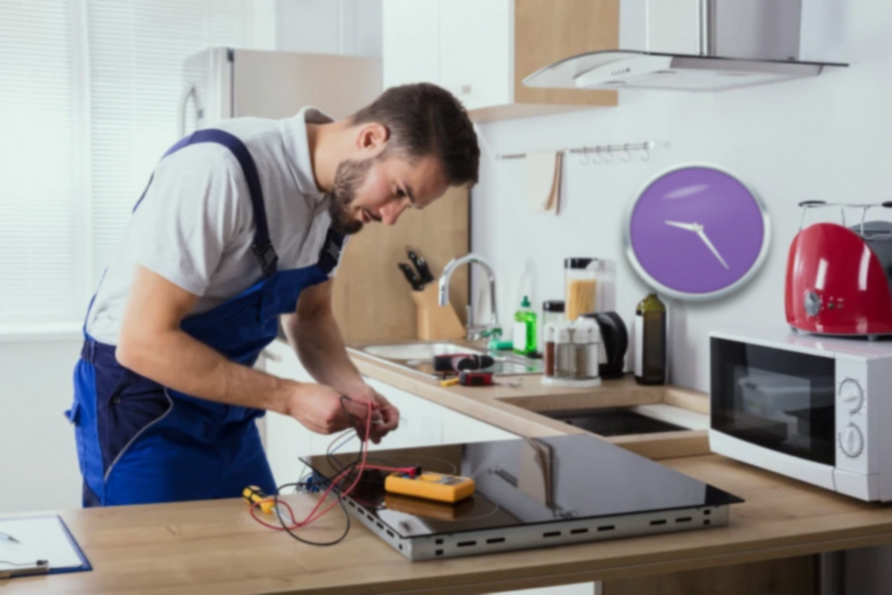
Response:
h=9 m=24
